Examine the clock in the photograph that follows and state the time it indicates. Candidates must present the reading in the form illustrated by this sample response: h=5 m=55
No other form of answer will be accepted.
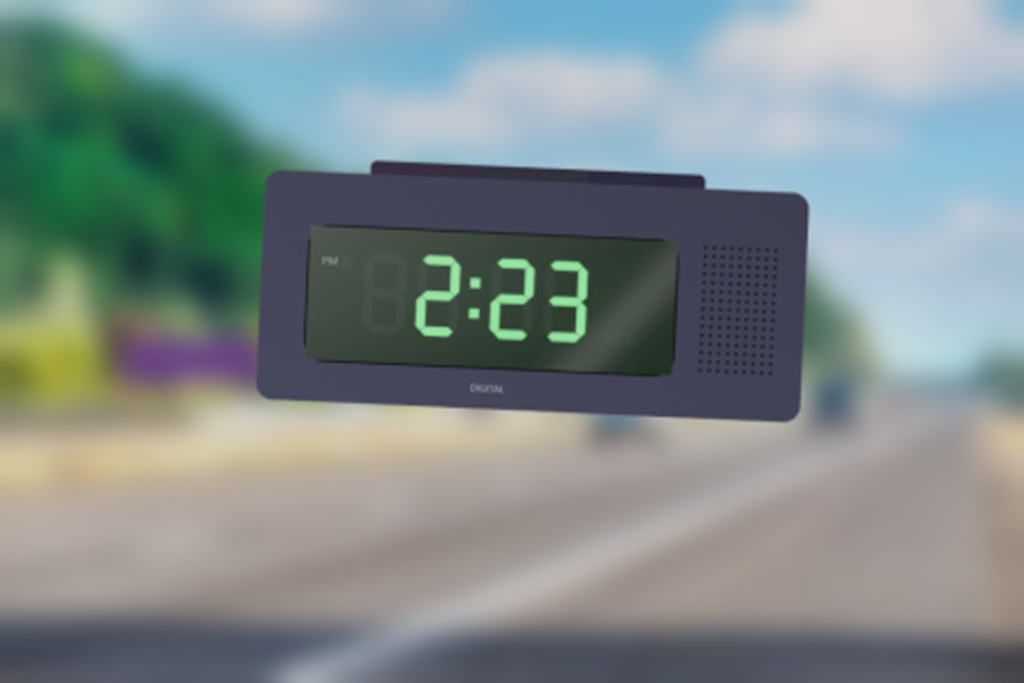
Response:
h=2 m=23
